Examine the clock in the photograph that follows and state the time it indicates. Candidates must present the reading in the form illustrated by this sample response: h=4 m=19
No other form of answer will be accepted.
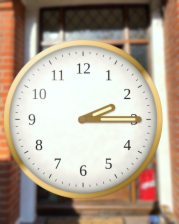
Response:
h=2 m=15
